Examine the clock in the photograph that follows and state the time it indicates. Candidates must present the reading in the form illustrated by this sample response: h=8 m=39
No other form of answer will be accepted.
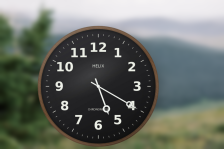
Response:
h=5 m=20
